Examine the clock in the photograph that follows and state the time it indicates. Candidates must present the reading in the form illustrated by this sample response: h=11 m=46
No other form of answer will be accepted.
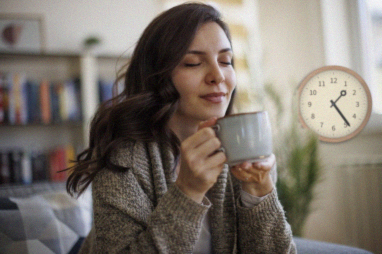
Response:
h=1 m=24
